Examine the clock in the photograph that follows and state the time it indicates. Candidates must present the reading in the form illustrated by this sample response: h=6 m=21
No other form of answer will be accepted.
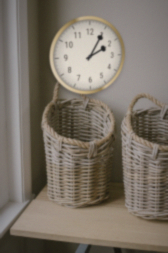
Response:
h=2 m=5
